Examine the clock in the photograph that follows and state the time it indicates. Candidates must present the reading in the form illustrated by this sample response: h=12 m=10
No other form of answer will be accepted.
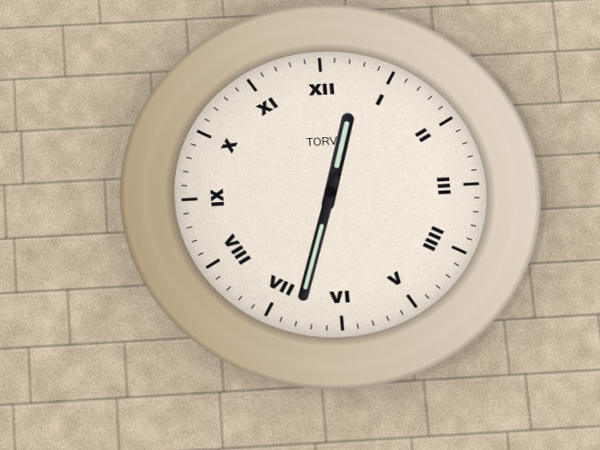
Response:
h=12 m=33
